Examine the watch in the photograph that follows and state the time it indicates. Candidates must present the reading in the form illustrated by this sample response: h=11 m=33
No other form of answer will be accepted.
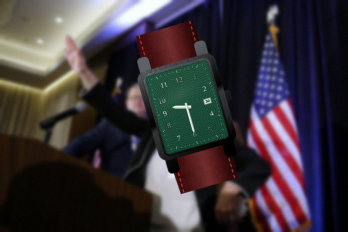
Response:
h=9 m=30
